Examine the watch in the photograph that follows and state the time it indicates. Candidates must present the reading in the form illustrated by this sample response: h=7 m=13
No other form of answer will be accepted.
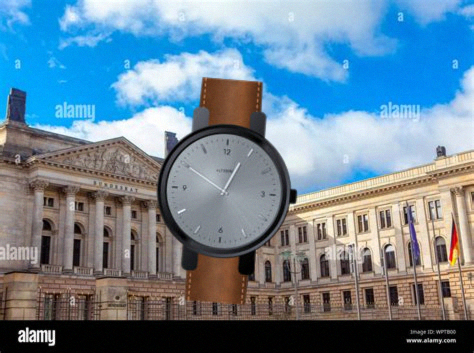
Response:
h=12 m=50
